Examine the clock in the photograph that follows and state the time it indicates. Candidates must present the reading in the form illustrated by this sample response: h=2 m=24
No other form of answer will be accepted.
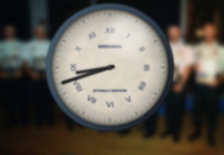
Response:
h=8 m=42
